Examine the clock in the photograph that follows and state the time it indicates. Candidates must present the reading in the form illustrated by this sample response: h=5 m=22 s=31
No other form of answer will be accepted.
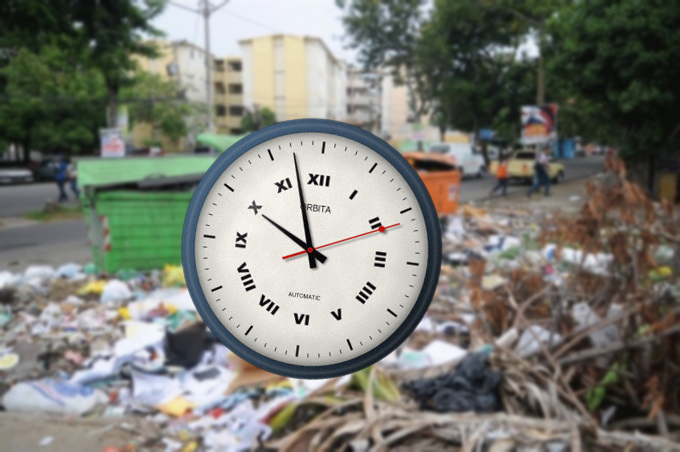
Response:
h=9 m=57 s=11
